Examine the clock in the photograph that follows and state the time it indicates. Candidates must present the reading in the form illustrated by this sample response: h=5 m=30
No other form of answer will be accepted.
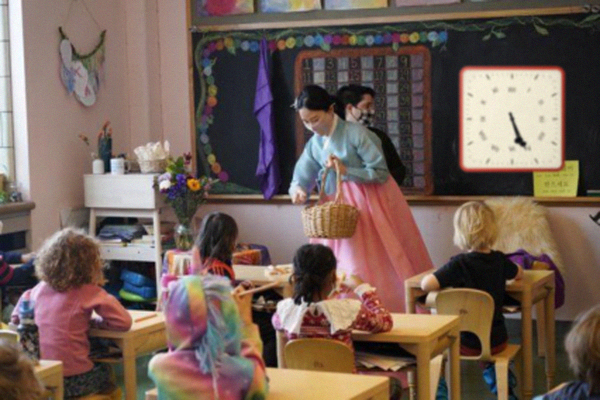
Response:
h=5 m=26
